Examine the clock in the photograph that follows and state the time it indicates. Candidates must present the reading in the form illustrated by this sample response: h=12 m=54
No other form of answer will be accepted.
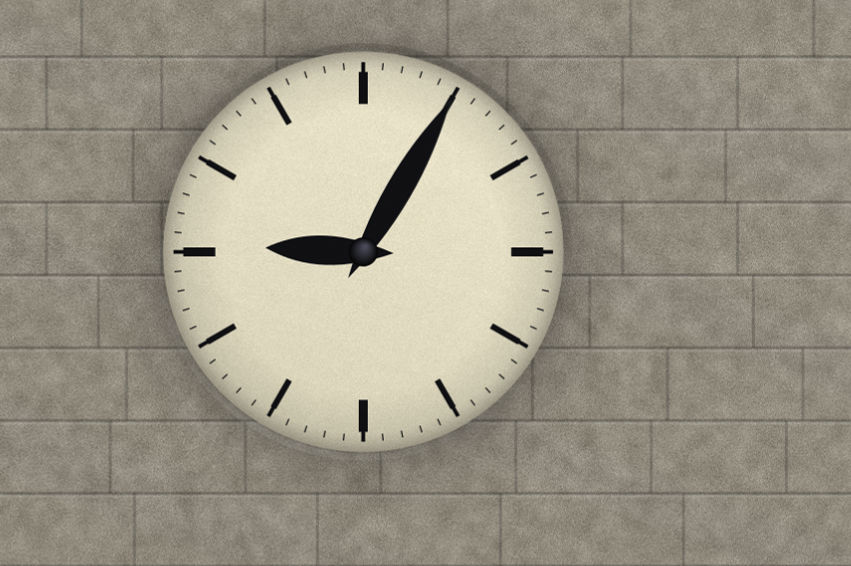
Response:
h=9 m=5
